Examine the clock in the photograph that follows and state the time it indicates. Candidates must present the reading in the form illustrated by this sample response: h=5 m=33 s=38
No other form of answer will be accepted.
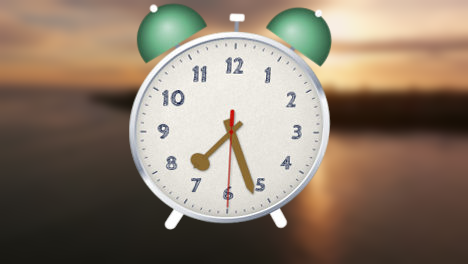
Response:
h=7 m=26 s=30
